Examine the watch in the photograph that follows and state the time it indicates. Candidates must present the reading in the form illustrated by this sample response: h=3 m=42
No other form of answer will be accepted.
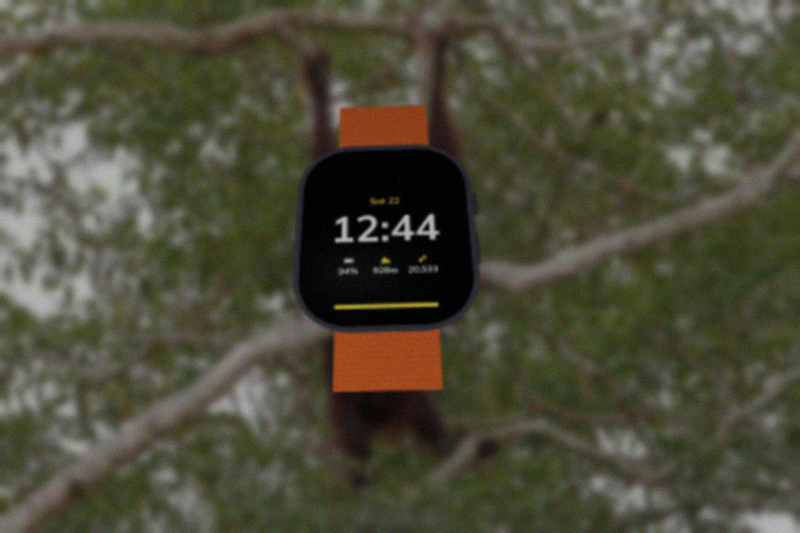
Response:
h=12 m=44
